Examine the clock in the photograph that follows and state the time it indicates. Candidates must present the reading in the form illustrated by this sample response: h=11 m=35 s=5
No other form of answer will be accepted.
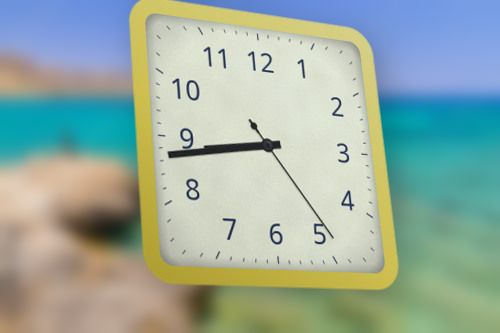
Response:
h=8 m=43 s=24
